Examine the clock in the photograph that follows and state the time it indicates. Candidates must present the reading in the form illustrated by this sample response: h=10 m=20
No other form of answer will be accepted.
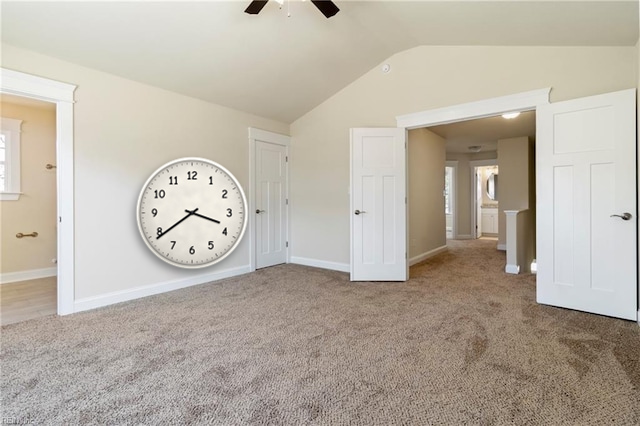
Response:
h=3 m=39
